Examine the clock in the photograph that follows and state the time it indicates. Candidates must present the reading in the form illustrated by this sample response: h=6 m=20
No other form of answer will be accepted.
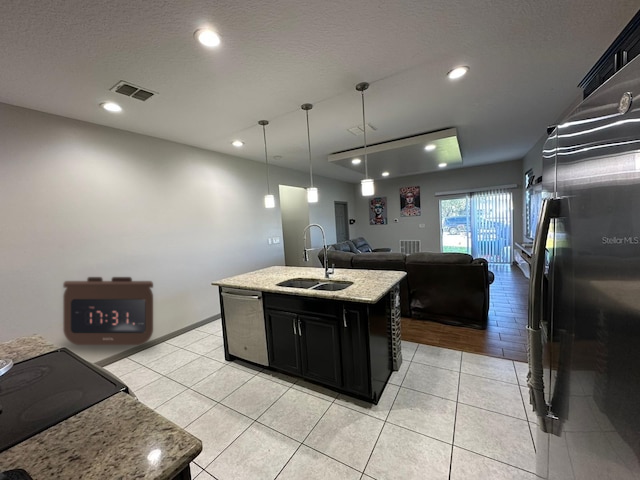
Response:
h=17 m=31
